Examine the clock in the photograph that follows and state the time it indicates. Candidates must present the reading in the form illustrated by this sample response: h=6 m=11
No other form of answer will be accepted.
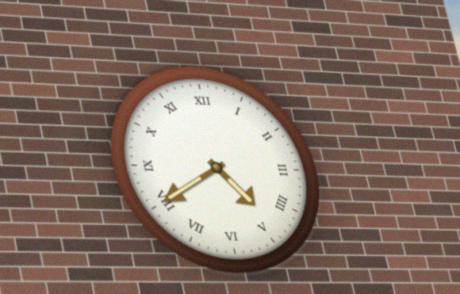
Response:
h=4 m=40
